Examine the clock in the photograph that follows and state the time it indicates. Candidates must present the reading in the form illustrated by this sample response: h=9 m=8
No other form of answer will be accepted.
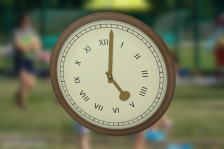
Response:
h=5 m=2
